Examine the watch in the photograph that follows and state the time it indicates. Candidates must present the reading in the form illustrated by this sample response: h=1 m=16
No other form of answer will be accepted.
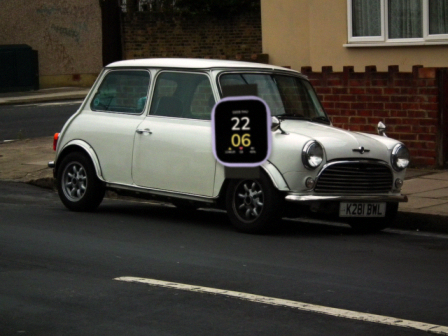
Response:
h=22 m=6
